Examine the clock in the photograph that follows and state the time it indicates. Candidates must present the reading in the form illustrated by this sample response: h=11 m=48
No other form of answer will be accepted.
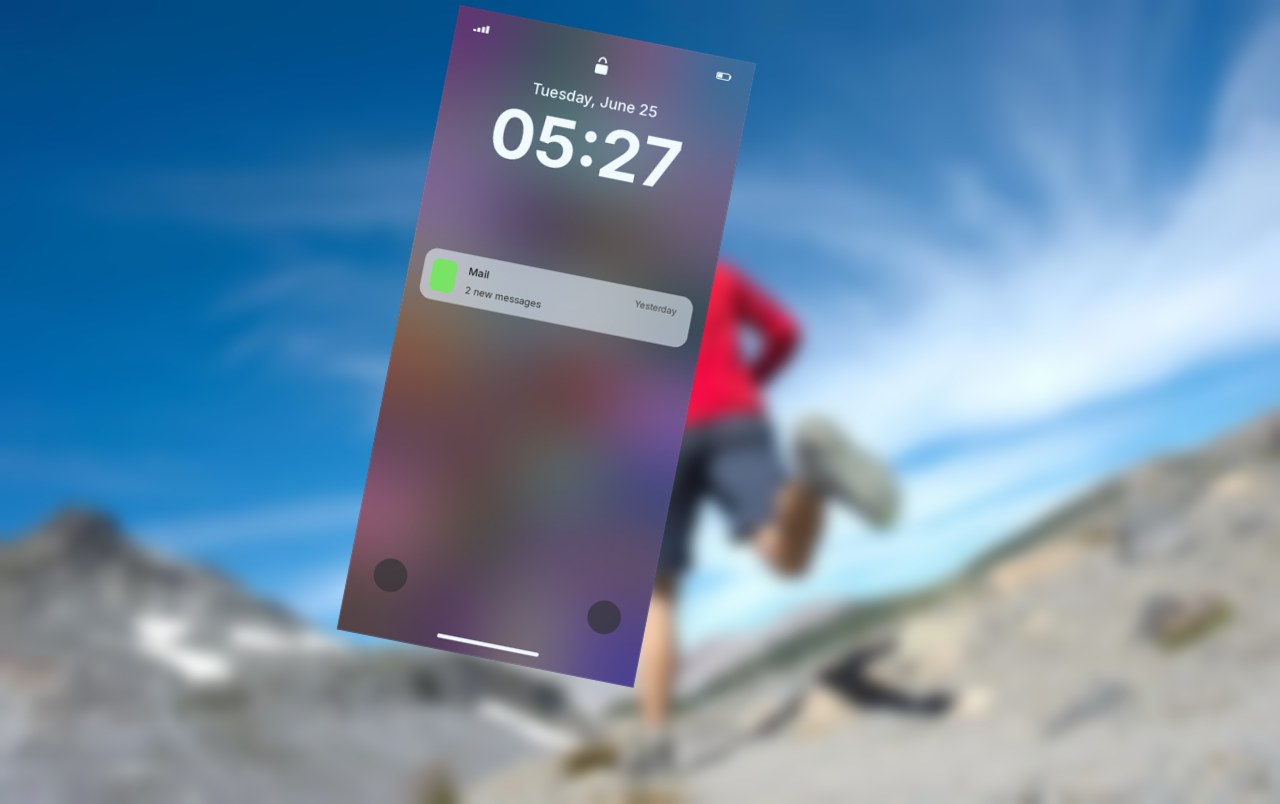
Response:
h=5 m=27
